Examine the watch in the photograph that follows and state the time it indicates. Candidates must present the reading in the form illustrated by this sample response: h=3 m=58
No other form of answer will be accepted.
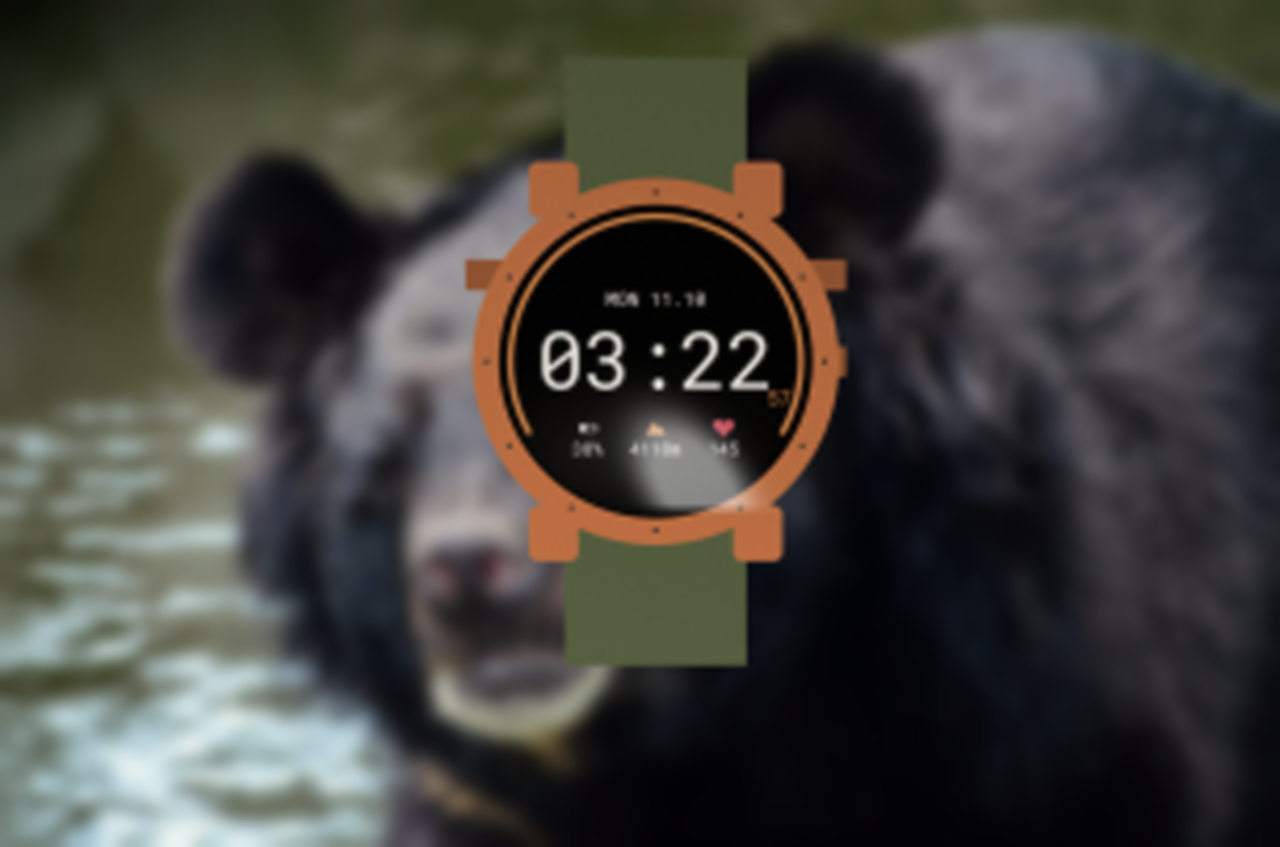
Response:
h=3 m=22
